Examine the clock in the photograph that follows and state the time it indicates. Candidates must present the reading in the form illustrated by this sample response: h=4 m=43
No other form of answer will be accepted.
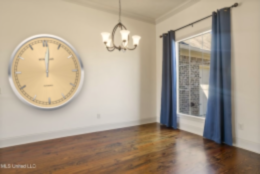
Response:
h=12 m=1
